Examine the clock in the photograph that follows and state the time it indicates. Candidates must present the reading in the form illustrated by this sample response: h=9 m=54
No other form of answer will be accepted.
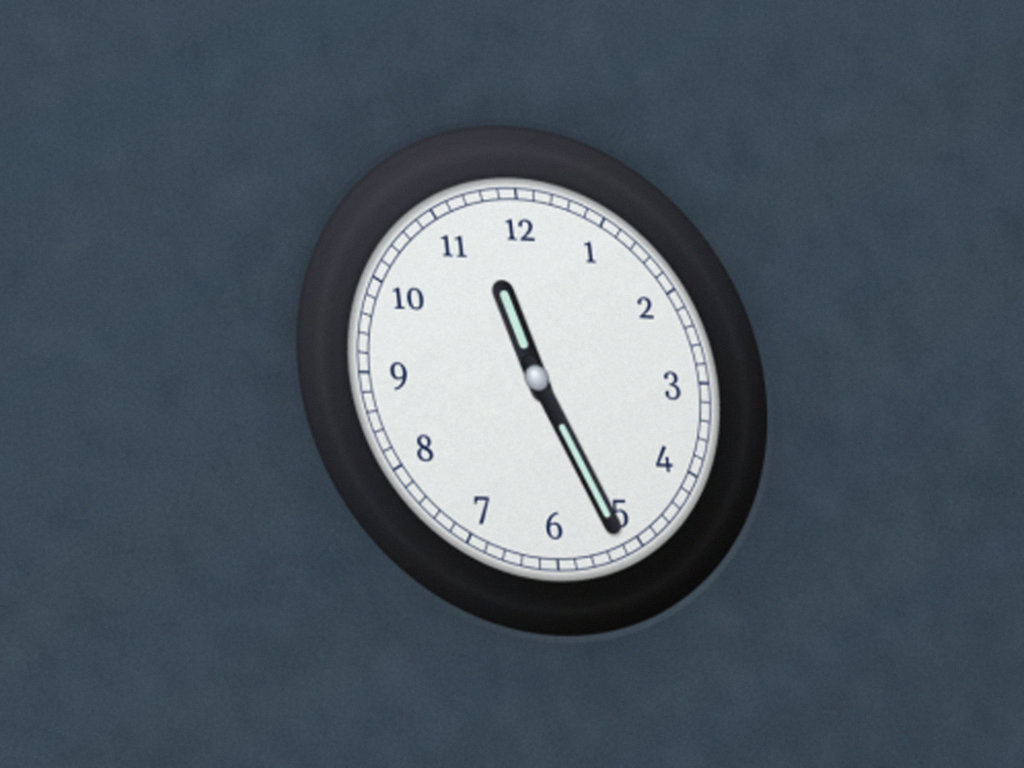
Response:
h=11 m=26
